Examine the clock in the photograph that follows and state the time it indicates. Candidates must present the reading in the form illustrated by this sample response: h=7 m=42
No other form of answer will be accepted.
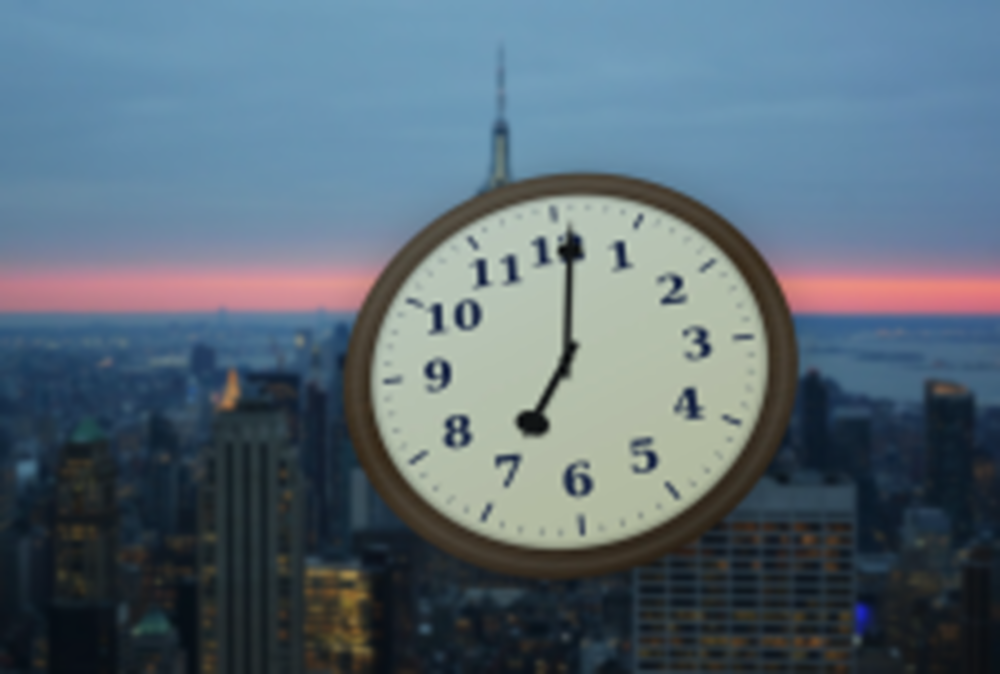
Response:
h=7 m=1
